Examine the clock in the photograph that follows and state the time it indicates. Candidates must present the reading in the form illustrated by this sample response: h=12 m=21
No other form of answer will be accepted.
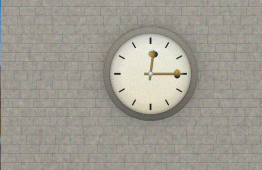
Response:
h=12 m=15
